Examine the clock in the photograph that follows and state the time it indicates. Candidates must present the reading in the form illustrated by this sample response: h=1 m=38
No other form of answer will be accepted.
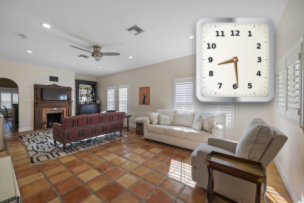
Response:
h=8 m=29
